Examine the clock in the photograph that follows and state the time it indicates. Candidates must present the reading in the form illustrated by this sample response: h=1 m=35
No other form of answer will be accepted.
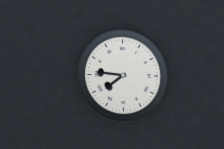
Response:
h=7 m=46
